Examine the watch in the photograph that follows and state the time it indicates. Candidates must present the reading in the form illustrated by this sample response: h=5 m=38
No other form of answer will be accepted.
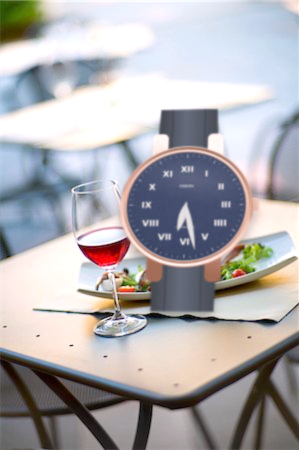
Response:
h=6 m=28
